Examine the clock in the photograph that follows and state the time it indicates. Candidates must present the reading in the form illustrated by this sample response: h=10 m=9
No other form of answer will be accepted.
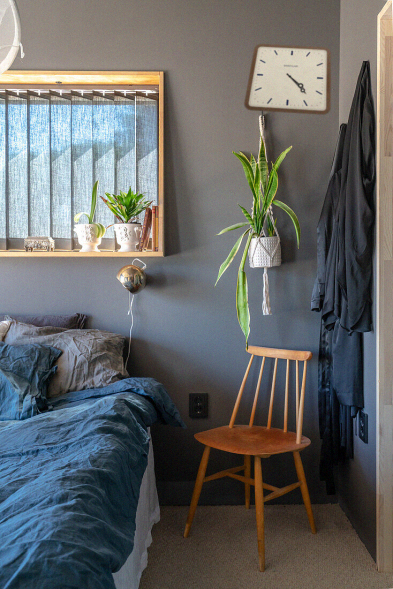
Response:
h=4 m=23
